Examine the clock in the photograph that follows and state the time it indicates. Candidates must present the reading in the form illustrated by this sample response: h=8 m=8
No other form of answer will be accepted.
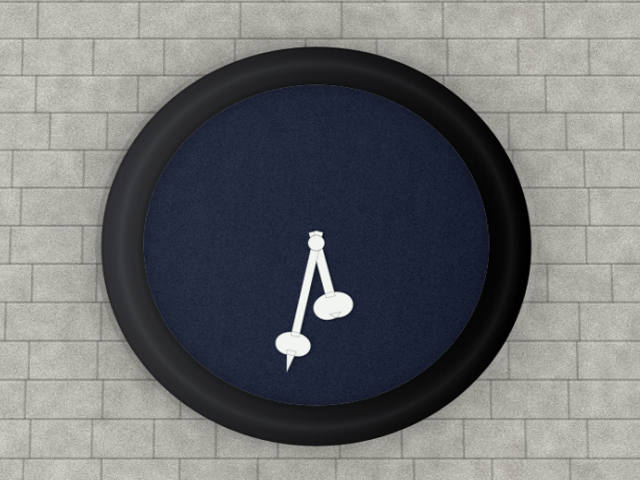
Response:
h=5 m=32
